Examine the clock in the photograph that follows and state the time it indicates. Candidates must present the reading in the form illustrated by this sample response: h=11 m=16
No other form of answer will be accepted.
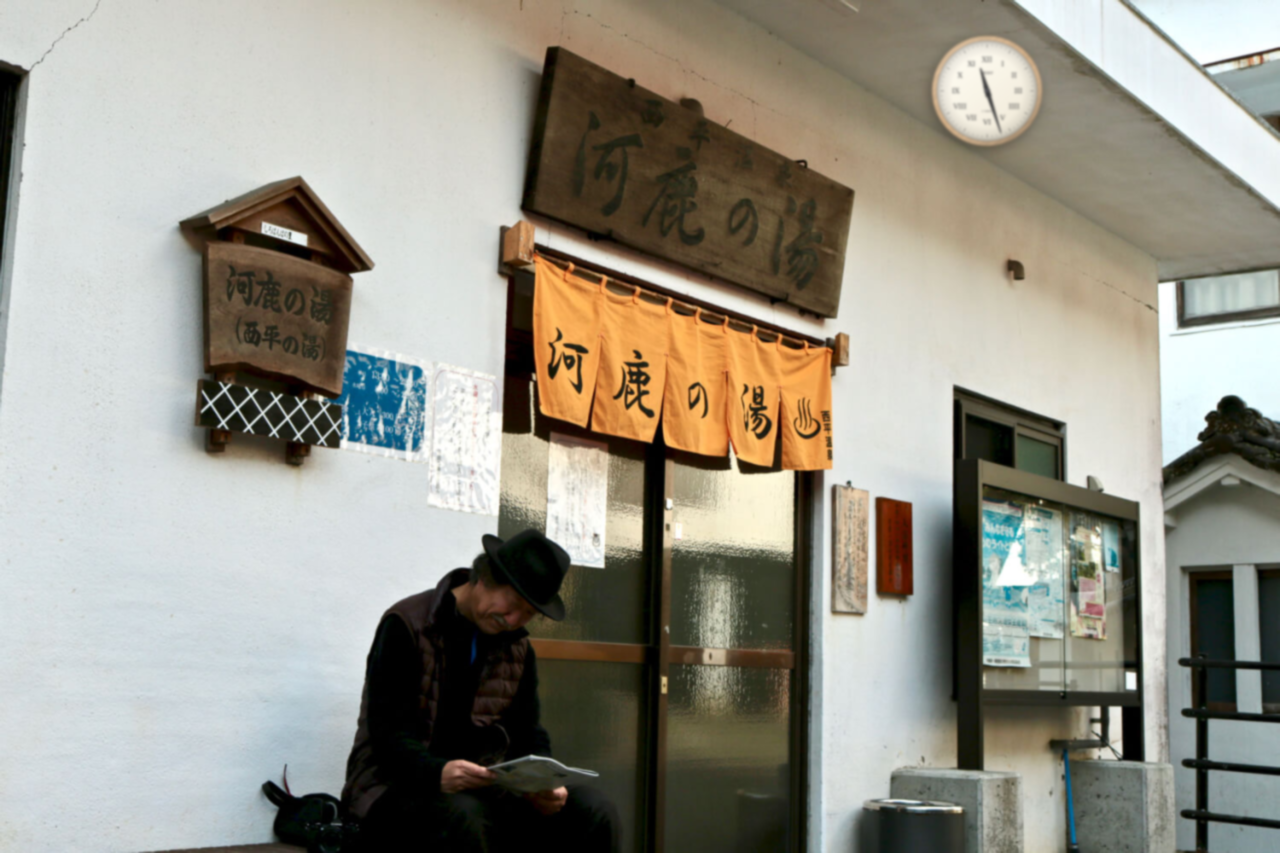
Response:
h=11 m=27
